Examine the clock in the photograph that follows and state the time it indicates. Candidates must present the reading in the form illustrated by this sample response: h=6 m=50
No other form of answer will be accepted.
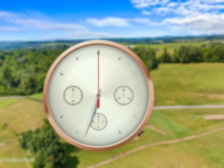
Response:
h=6 m=33
